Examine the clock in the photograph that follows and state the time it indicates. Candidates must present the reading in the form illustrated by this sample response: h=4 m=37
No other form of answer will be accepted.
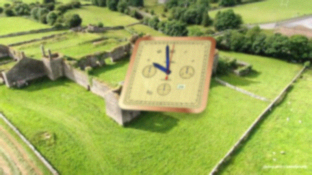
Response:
h=9 m=58
